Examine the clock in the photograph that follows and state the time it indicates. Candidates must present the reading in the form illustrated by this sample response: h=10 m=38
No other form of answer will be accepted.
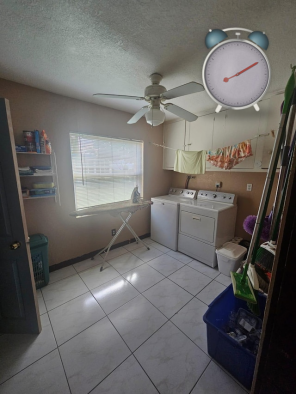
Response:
h=8 m=10
